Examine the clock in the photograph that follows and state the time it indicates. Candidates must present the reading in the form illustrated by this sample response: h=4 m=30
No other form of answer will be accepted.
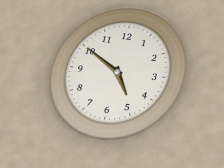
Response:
h=4 m=50
